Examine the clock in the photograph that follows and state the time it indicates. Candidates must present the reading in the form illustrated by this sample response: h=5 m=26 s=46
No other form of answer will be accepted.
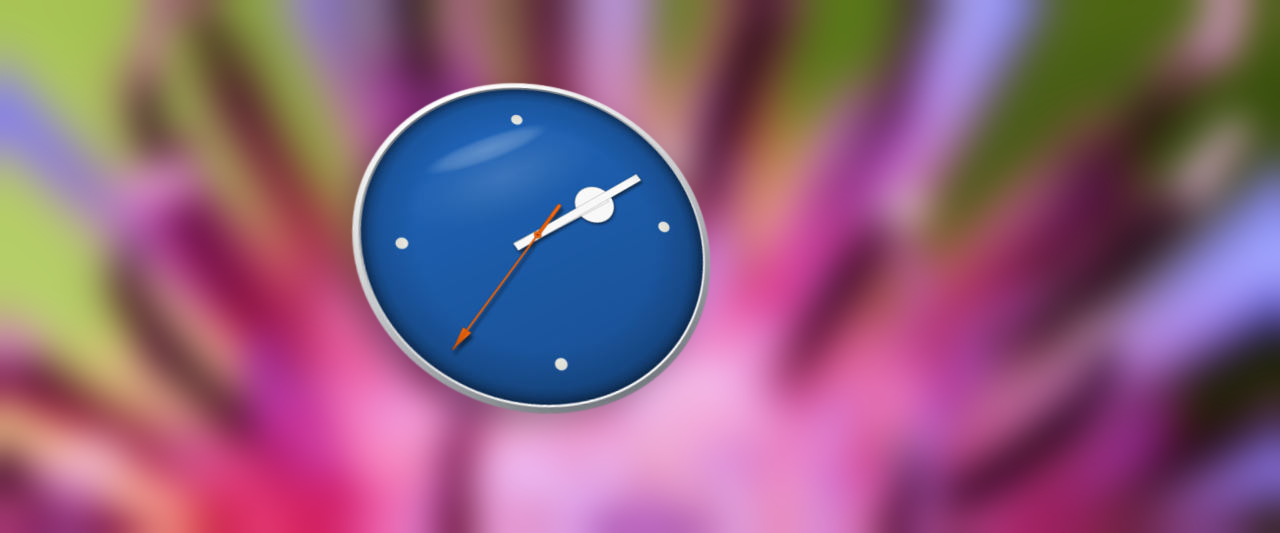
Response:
h=2 m=10 s=37
